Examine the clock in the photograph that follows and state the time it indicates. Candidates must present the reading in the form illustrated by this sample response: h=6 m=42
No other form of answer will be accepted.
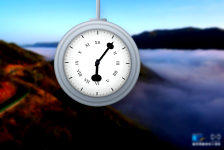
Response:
h=6 m=6
